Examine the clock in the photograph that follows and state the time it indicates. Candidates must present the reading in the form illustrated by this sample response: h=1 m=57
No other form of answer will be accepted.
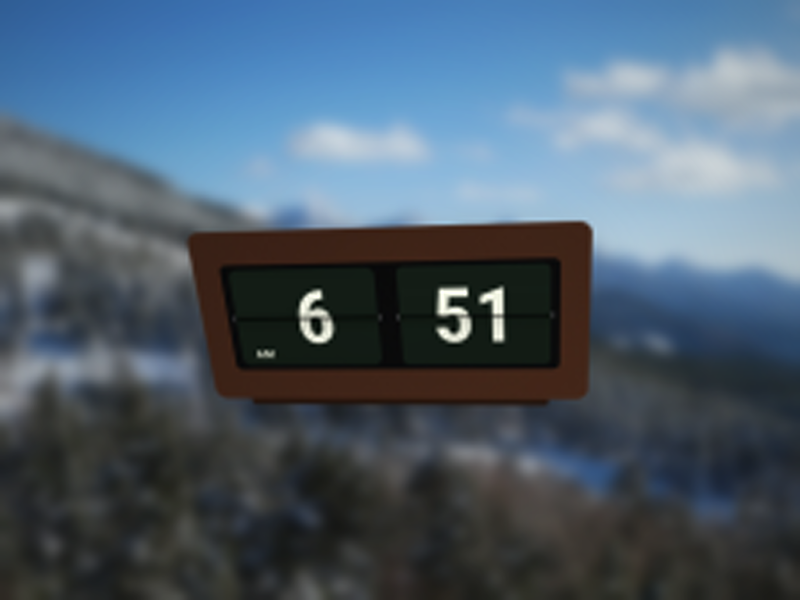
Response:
h=6 m=51
